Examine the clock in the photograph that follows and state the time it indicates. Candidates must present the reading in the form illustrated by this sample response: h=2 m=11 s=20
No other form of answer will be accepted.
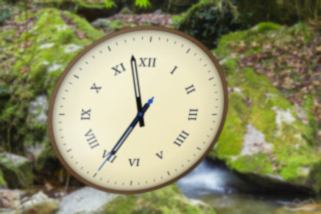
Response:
h=6 m=57 s=35
